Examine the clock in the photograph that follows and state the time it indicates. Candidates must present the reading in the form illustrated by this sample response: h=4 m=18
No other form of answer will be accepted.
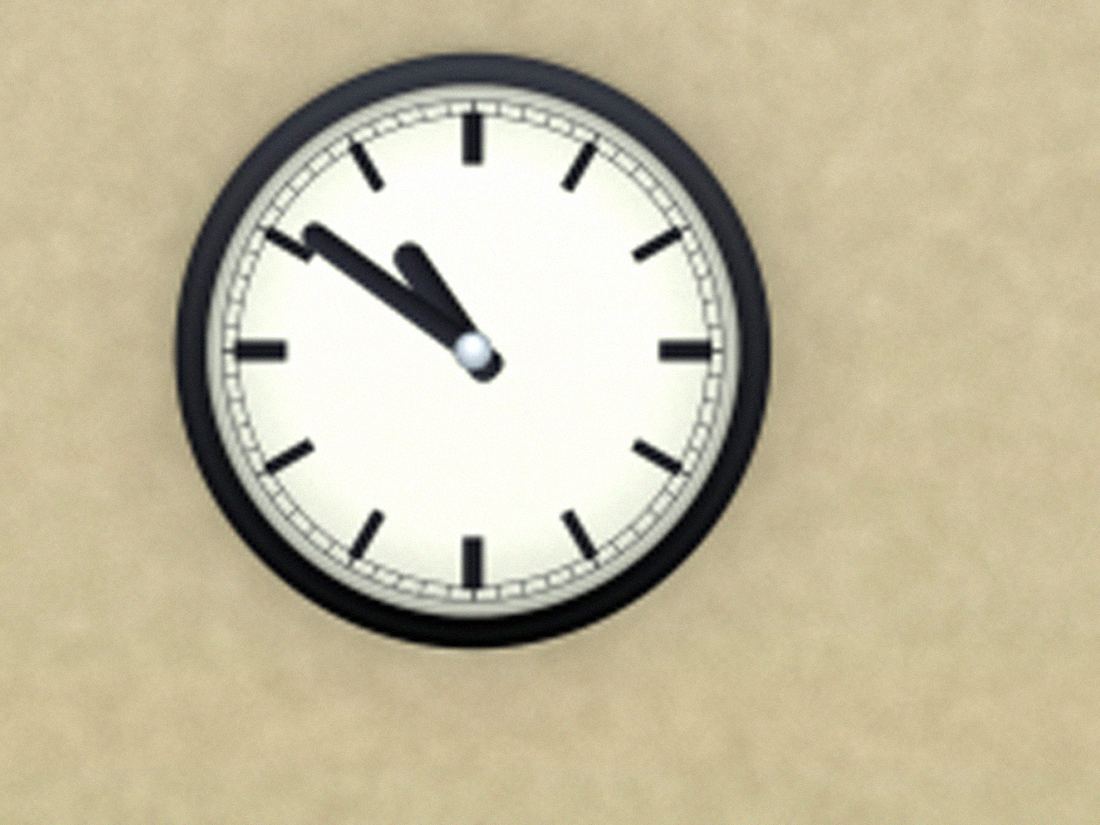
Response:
h=10 m=51
